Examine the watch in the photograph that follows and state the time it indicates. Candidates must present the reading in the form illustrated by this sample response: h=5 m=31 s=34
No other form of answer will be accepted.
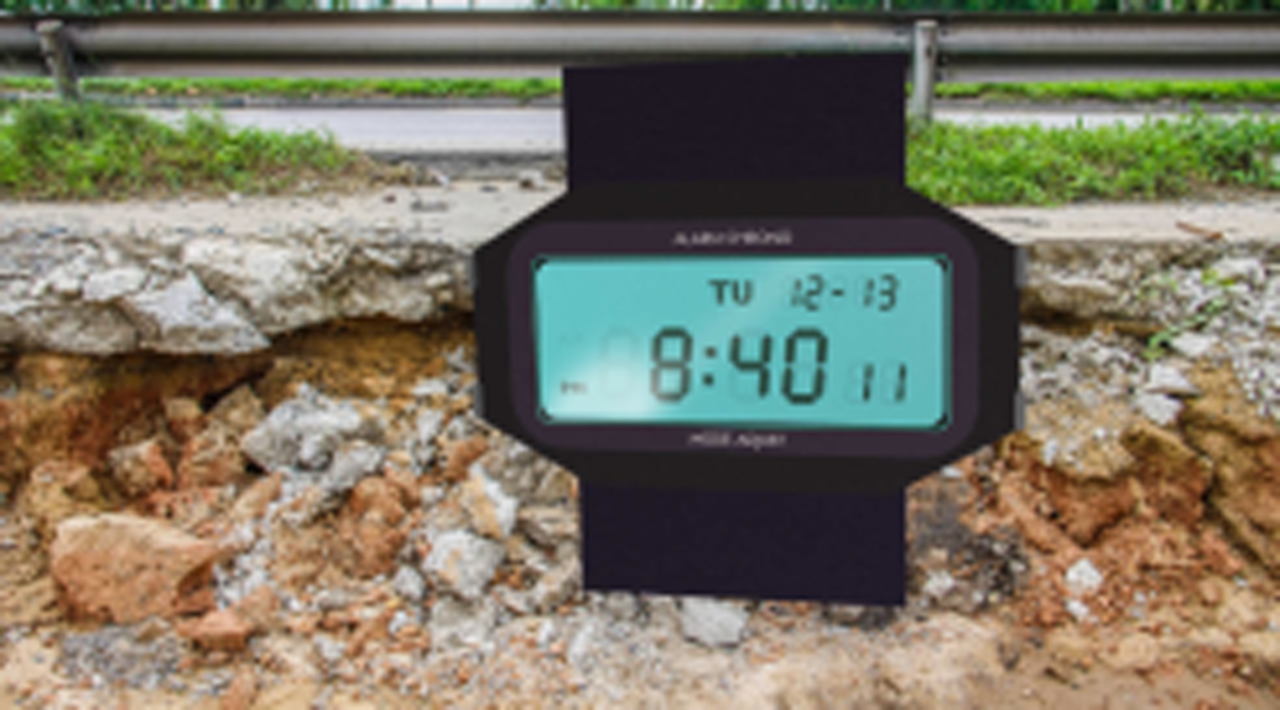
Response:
h=8 m=40 s=11
